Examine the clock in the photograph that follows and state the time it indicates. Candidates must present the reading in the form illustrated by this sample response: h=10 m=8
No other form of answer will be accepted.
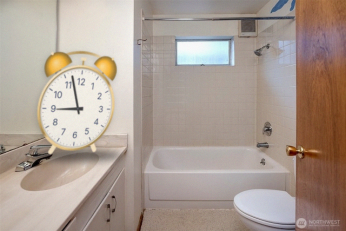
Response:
h=8 m=57
